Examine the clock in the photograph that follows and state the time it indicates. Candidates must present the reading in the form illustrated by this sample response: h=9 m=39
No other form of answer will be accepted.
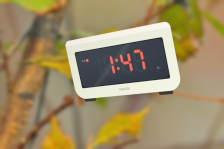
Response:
h=1 m=47
